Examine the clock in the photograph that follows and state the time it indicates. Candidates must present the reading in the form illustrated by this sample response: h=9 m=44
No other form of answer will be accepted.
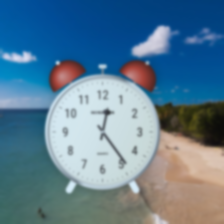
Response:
h=12 m=24
